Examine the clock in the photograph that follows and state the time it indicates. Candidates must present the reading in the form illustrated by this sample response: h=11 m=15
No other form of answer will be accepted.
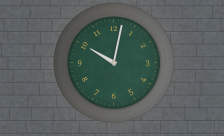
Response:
h=10 m=2
